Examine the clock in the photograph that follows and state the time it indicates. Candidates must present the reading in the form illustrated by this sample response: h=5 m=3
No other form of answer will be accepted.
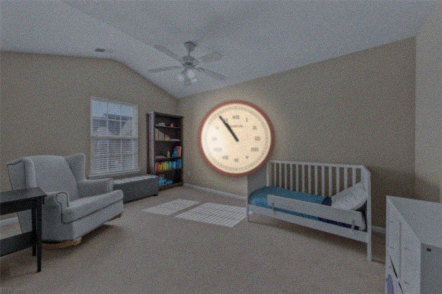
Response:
h=10 m=54
